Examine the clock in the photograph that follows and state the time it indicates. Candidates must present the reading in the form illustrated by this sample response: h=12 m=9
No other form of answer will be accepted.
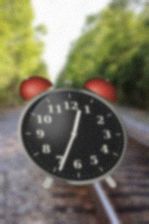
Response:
h=12 m=34
